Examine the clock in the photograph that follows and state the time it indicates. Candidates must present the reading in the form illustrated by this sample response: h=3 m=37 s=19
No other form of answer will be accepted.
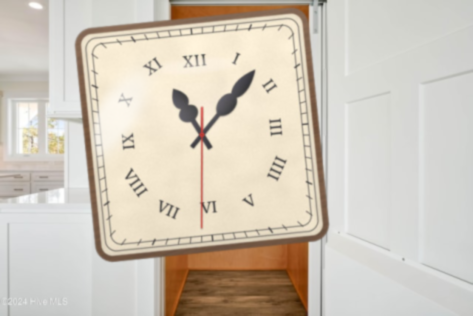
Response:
h=11 m=7 s=31
